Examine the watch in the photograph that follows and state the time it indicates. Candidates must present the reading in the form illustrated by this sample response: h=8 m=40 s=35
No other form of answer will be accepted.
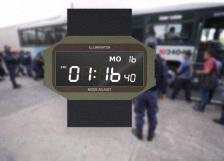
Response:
h=1 m=16 s=40
